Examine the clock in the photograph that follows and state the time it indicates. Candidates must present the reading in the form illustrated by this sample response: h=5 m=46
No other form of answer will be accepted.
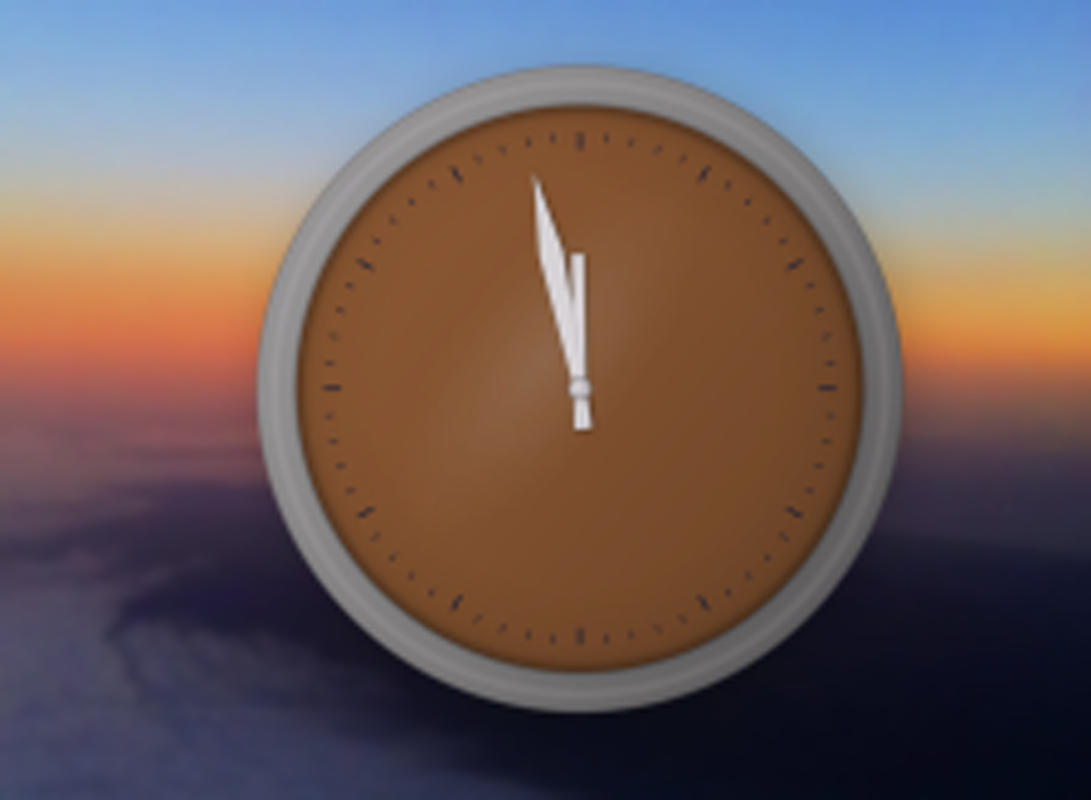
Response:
h=11 m=58
